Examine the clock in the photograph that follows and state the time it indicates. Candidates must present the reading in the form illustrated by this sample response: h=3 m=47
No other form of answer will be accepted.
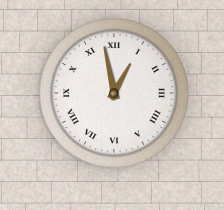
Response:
h=12 m=58
